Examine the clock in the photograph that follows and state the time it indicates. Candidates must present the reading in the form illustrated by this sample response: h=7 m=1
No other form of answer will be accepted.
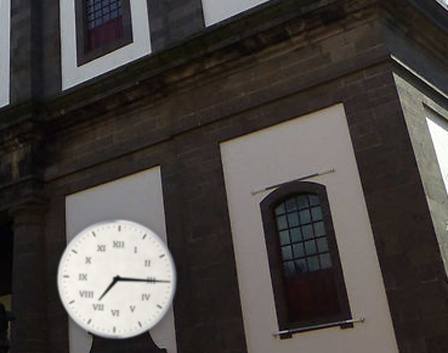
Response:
h=7 m=15
